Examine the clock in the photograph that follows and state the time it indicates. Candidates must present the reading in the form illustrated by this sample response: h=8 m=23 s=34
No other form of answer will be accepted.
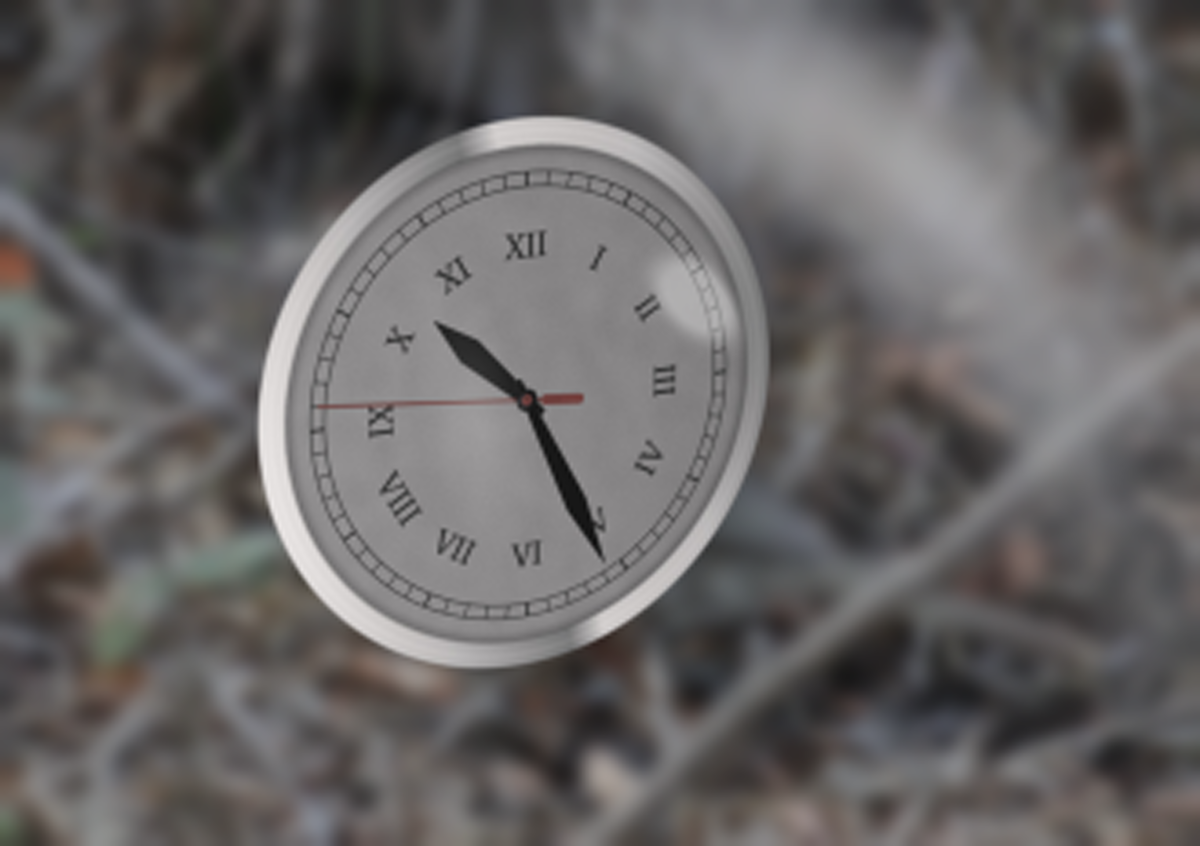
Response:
h=10 m=25 s=46
